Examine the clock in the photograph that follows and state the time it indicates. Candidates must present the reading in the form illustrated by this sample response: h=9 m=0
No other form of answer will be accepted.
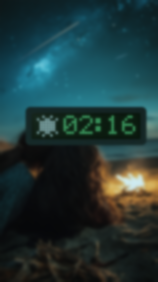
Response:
h=2 m=16
